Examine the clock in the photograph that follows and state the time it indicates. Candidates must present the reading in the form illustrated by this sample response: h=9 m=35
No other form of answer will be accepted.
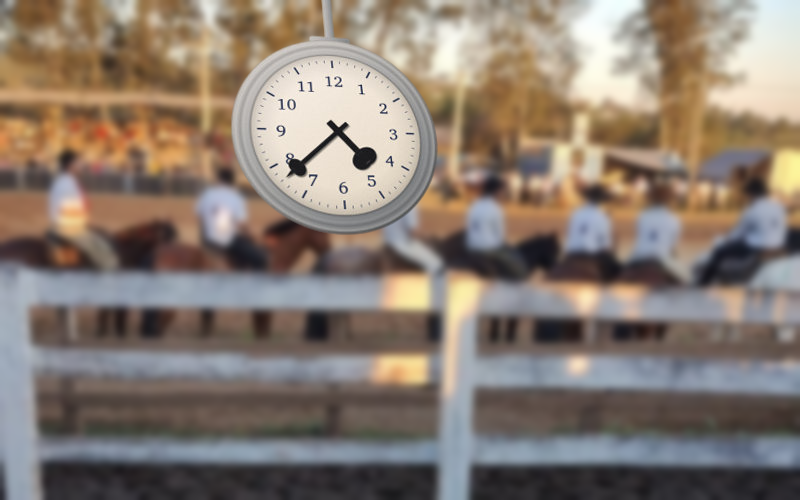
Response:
h=4 m=38
